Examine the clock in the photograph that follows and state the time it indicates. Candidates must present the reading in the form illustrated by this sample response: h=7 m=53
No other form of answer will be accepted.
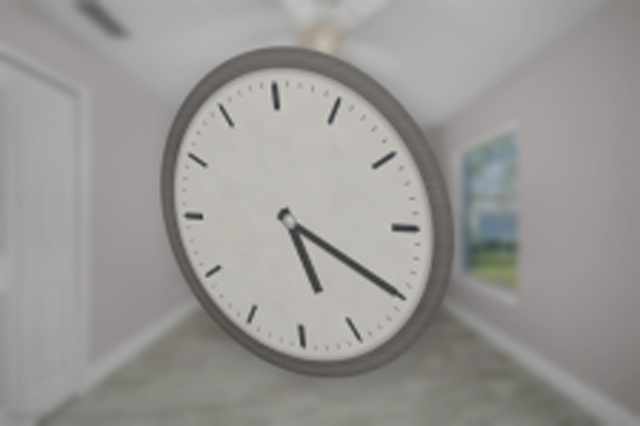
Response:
h=5 m=20
